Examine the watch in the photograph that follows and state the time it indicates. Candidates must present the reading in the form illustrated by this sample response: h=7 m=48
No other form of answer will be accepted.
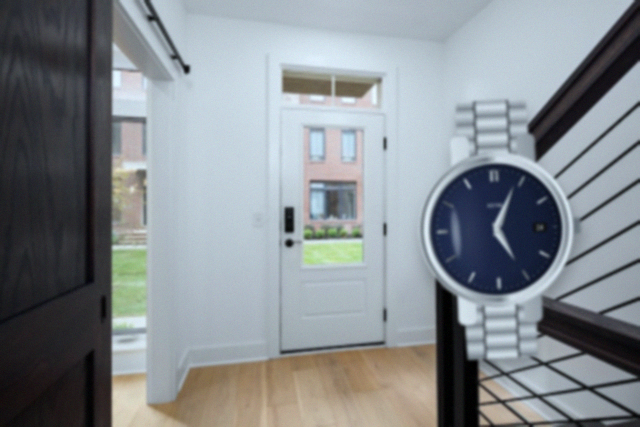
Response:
h=5 m=4
